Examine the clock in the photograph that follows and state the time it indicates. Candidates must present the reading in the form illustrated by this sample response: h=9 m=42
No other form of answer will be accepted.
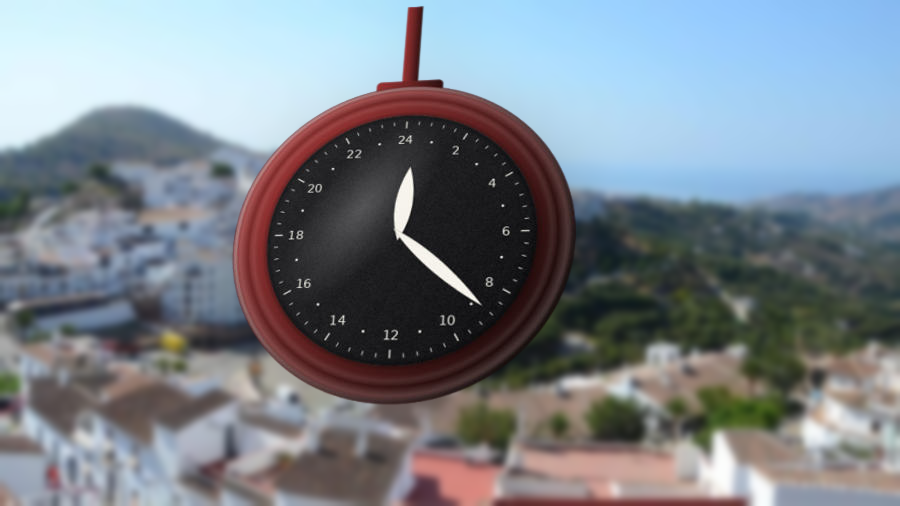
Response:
h=0 m=22
